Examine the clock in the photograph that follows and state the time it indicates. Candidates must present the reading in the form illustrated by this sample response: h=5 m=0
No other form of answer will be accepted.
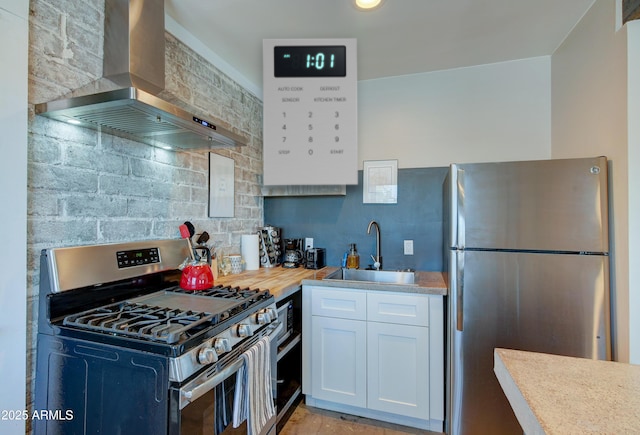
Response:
h=1 m=1
